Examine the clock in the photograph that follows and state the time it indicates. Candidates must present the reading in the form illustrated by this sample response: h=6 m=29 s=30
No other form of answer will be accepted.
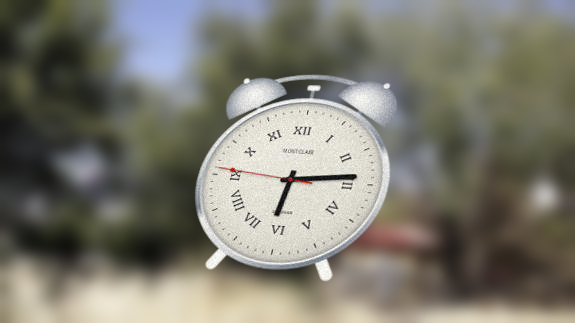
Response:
h=6 m=13 s=46
